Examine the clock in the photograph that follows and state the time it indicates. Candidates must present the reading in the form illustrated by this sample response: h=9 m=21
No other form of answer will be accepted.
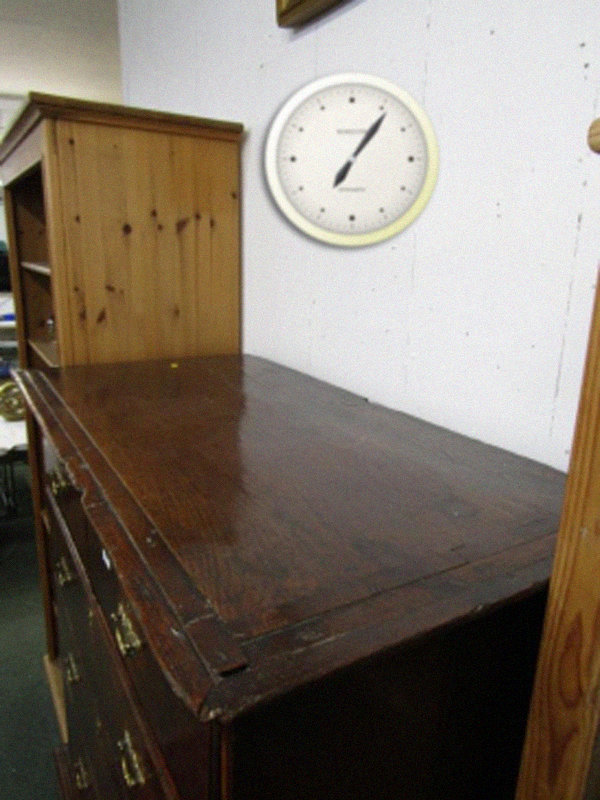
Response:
h=7 m=6
